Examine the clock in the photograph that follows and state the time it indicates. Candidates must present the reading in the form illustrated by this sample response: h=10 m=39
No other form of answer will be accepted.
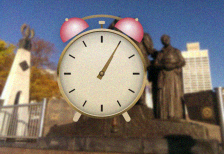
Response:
h=1 m=5
